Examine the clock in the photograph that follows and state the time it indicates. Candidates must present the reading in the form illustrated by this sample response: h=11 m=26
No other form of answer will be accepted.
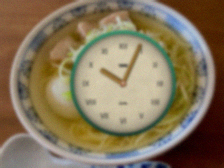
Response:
h=10 m=4
